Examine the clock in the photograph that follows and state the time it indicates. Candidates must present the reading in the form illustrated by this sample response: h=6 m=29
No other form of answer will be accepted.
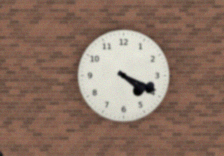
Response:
h=4 m=19
